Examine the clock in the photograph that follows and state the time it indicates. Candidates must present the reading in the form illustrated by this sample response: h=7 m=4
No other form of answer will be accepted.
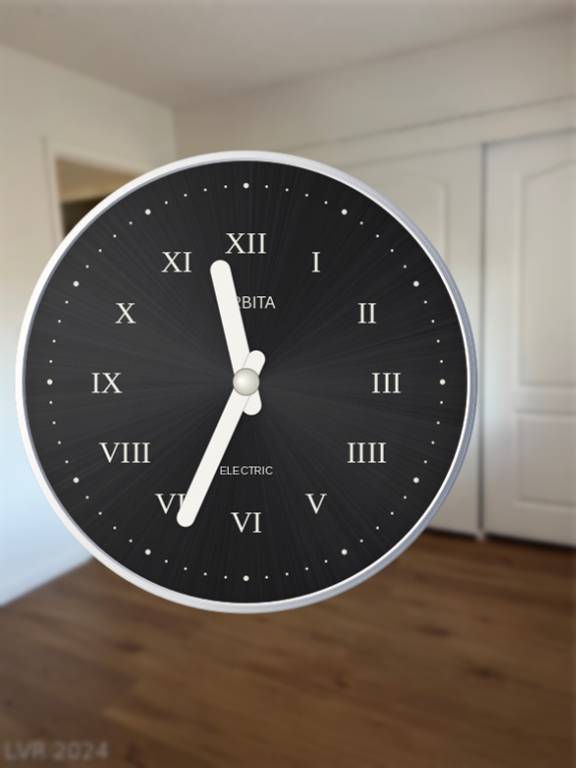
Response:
h=11 m=34
